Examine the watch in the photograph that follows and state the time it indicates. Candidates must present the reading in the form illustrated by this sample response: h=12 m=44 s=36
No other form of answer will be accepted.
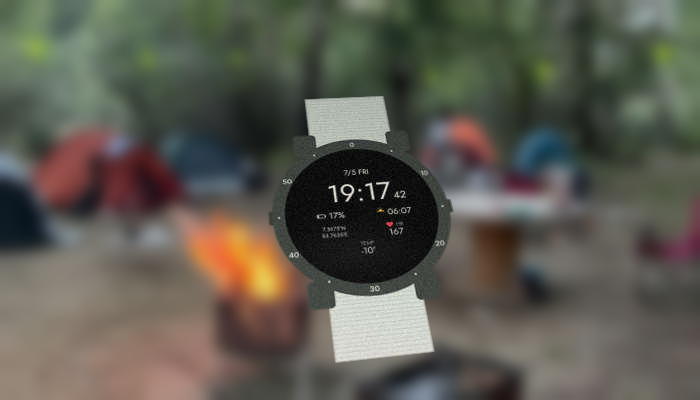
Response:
h=19 m=17 s=42
